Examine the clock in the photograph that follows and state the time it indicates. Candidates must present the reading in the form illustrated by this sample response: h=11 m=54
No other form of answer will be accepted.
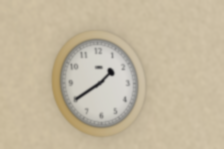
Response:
h=1 m=40
